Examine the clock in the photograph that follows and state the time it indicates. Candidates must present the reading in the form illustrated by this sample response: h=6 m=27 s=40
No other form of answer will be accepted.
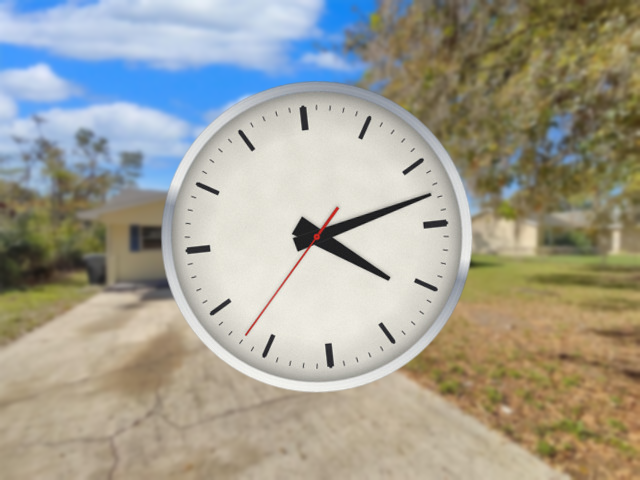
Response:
h=4 m=12 s=37
